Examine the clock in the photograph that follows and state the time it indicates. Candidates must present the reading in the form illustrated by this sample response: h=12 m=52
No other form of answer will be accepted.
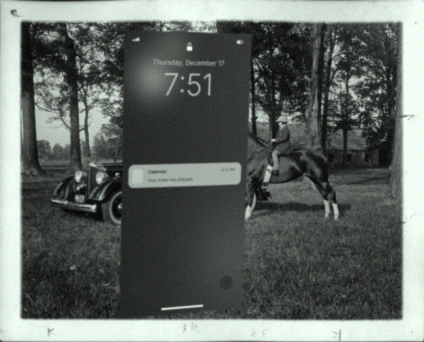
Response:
h=7 m=51
